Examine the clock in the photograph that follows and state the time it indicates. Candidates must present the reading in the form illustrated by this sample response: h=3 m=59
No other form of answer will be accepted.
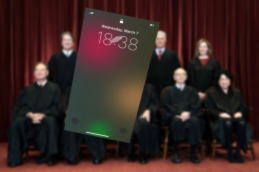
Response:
h=18 m=38
